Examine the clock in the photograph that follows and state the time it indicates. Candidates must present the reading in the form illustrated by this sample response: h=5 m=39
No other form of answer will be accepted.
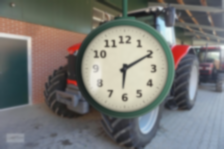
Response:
h=6 m=10
